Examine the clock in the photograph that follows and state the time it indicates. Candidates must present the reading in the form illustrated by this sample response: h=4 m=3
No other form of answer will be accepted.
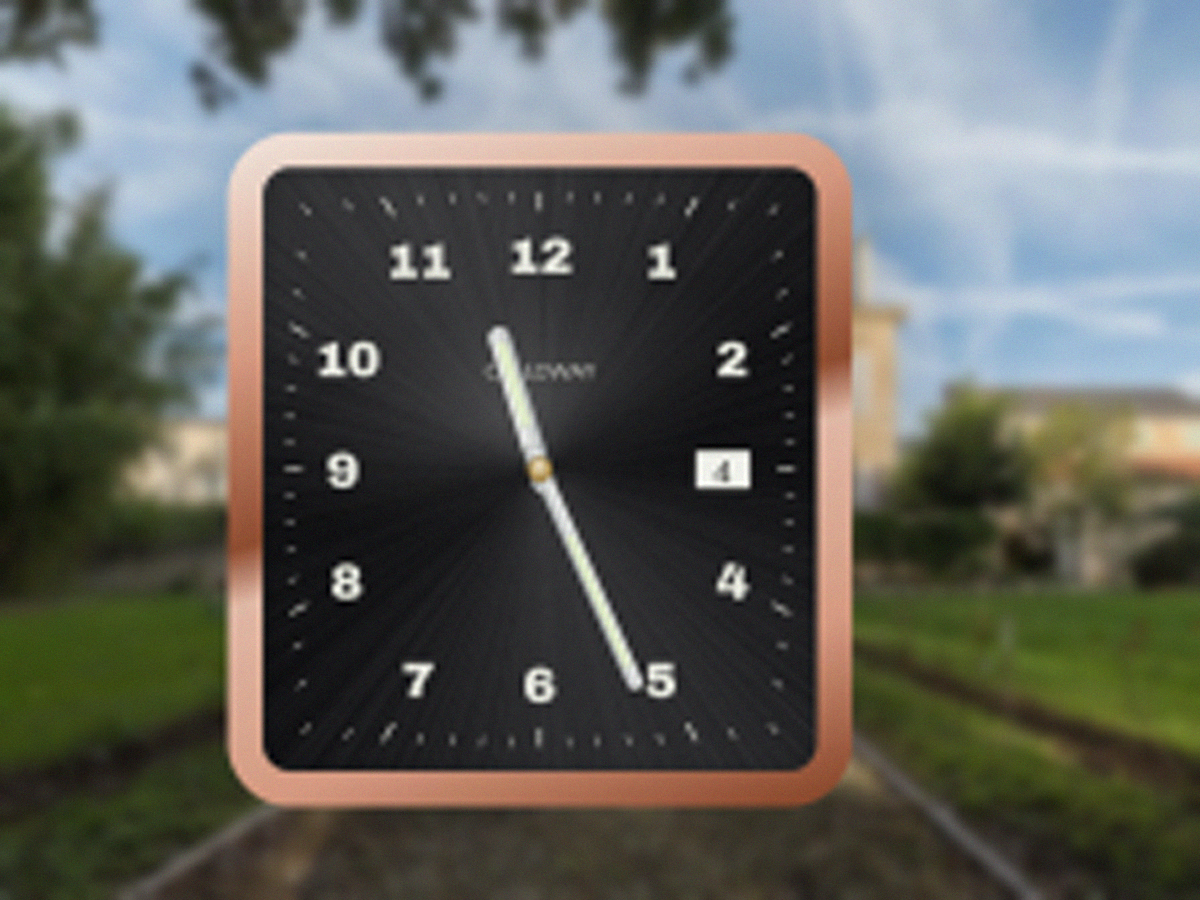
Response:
h=11 m=26
